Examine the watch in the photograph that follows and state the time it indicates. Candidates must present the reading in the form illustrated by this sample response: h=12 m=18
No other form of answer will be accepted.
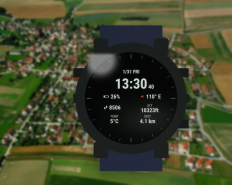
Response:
h=13 m=30
